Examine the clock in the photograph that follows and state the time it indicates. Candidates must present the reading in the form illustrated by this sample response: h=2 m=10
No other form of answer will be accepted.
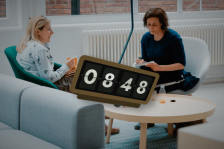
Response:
h=8 m=48
